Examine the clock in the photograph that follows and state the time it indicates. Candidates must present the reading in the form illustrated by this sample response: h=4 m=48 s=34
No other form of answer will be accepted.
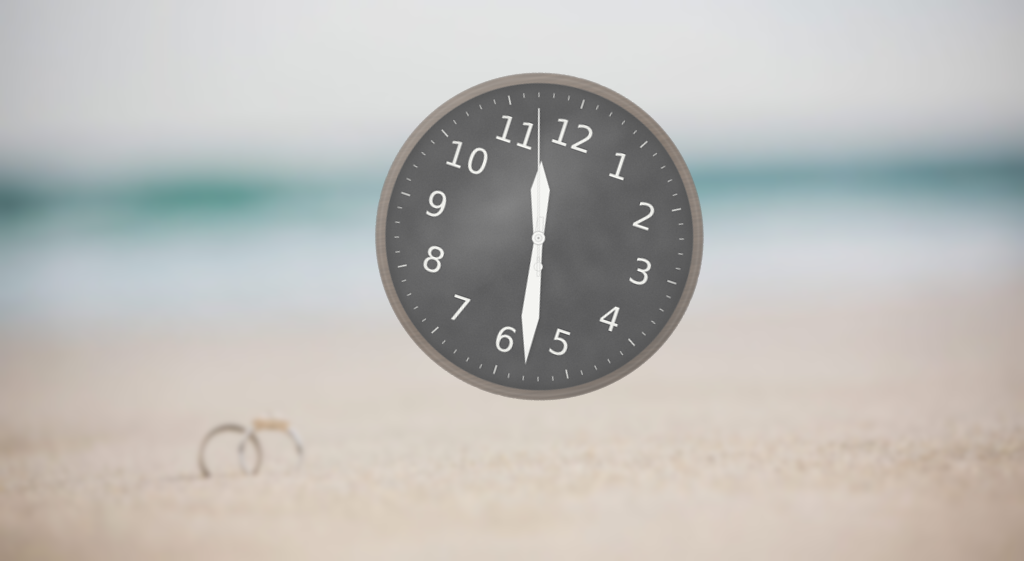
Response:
h=11 m=27 s=57
